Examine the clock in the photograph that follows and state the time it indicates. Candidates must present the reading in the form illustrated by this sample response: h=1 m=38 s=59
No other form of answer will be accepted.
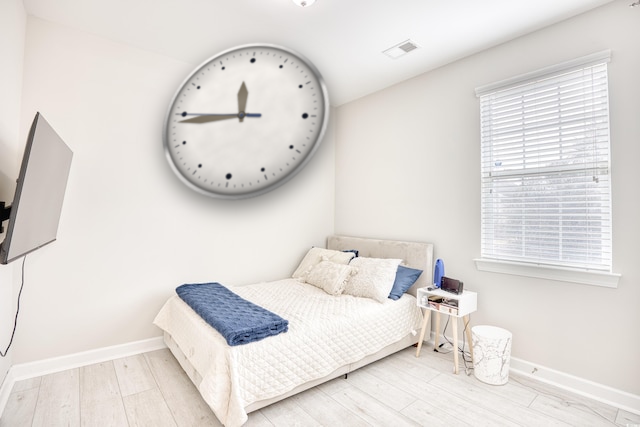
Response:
h=11 m=43 s=45
